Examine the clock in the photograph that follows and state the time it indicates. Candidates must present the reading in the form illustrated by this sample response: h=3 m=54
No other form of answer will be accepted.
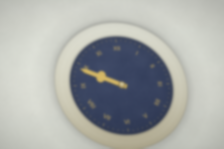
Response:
h=9 m=49
